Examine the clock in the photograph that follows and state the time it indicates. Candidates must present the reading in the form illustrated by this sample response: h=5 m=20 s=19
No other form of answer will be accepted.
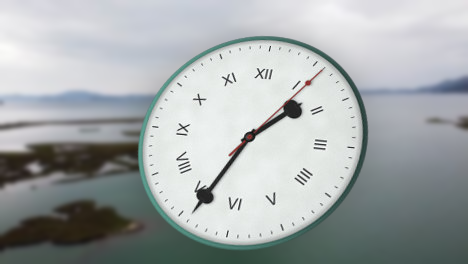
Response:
h=1 m=34 s=6
